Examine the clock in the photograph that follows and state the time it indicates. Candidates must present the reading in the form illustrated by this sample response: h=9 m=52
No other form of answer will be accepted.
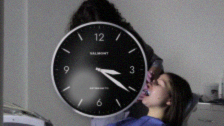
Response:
h=3 m=21
